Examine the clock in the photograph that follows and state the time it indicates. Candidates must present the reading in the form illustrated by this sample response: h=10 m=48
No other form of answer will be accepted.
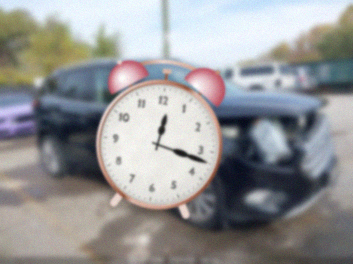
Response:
h=12 m=17
